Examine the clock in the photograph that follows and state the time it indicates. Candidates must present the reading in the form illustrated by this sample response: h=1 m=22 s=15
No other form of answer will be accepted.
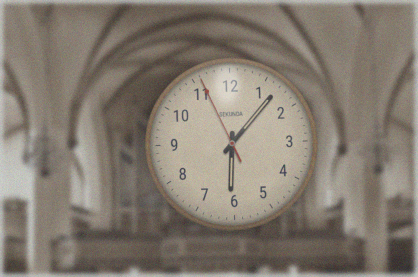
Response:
h=6 m=6 s=56
